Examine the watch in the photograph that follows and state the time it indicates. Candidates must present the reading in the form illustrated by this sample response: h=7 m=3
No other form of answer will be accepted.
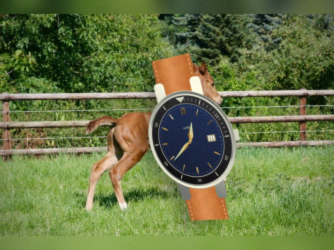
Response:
h=12 m=39
